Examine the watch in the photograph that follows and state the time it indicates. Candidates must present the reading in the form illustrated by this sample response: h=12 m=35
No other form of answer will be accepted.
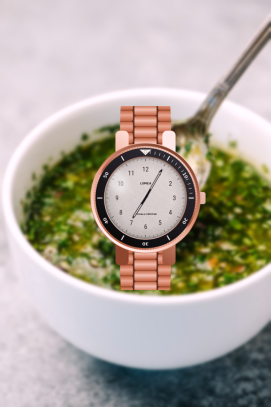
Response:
h=7 m=5
